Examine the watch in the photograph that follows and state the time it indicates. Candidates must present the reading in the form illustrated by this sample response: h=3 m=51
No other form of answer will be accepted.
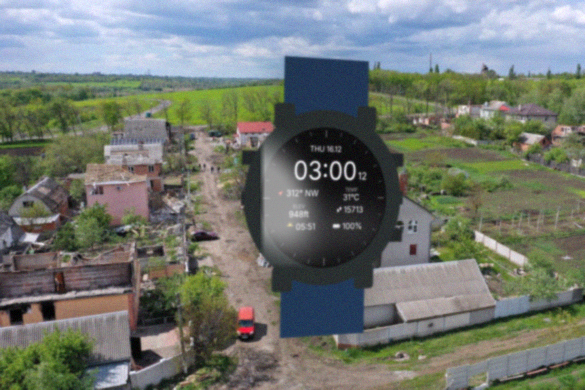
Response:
h=3 m=0
